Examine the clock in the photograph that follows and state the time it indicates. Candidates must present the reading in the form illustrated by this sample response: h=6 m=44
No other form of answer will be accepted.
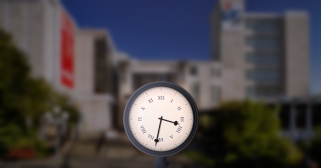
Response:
h=3 m=32
